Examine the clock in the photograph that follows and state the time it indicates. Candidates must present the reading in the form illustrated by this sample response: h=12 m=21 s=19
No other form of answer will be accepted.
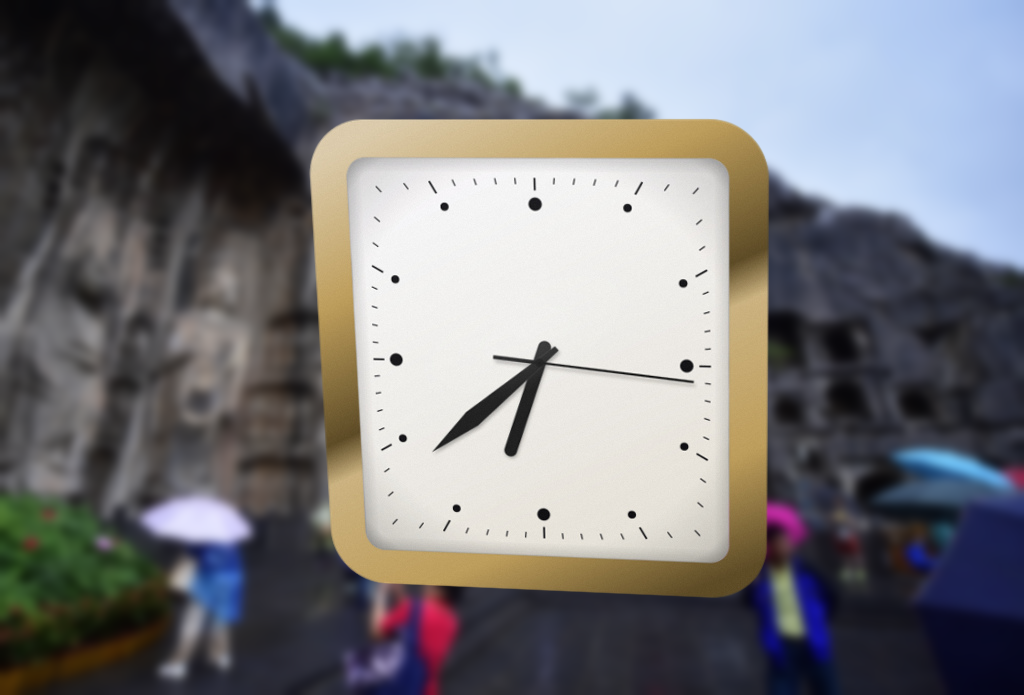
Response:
h=6 m=38 s=16
